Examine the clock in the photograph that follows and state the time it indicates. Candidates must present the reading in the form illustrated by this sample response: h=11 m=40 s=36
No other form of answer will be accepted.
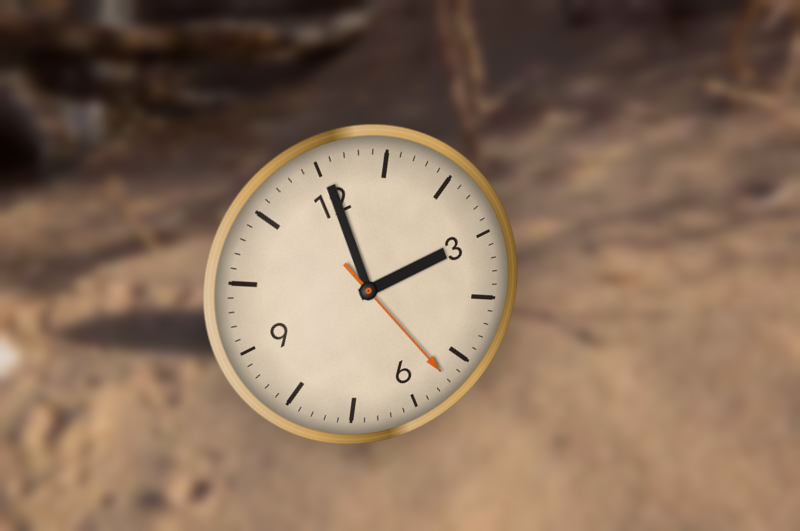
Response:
h=3 m=0 s=27
